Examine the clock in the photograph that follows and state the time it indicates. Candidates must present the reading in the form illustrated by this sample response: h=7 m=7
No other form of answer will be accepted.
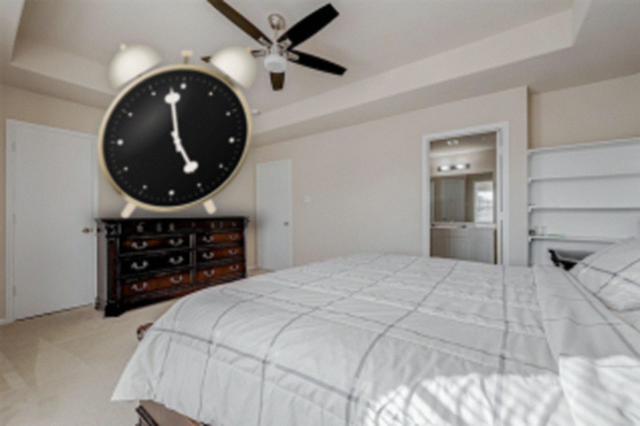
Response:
h=4 m=58
